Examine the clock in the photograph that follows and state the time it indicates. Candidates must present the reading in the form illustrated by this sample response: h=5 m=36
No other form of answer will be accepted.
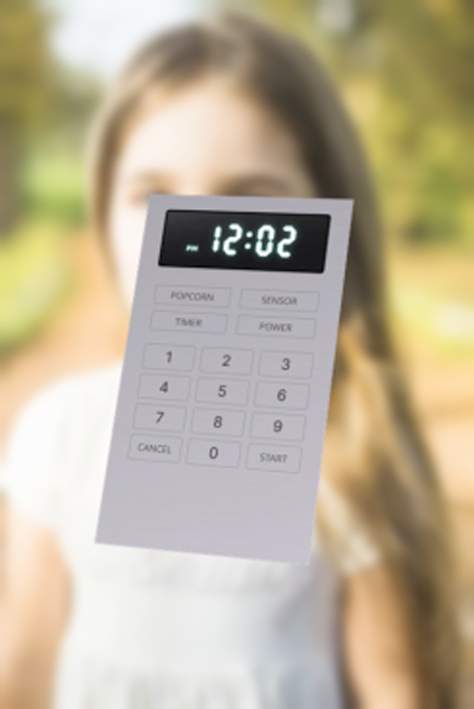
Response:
h=12 m=2
